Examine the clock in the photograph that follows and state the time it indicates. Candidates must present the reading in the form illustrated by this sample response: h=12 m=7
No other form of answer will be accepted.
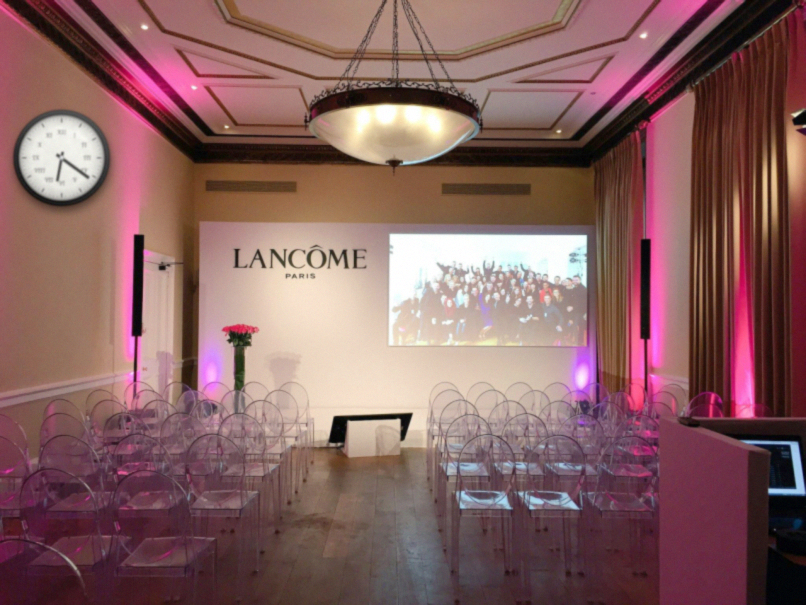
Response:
h=6 m=21
